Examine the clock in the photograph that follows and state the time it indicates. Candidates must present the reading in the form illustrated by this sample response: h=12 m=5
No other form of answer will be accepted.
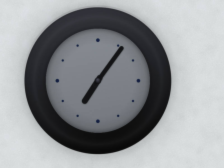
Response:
h=7 m=6
